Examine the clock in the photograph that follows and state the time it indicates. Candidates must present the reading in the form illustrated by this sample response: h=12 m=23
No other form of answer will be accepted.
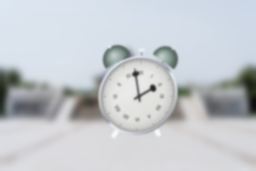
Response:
h=1 m=58
